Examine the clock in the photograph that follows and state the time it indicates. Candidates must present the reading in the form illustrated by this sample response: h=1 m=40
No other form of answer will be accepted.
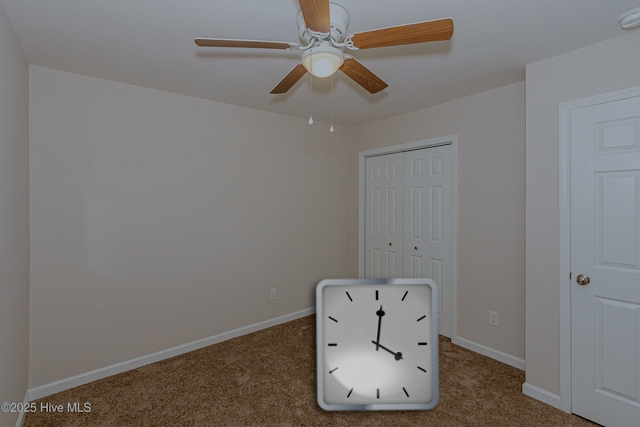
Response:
h=4 m=1
